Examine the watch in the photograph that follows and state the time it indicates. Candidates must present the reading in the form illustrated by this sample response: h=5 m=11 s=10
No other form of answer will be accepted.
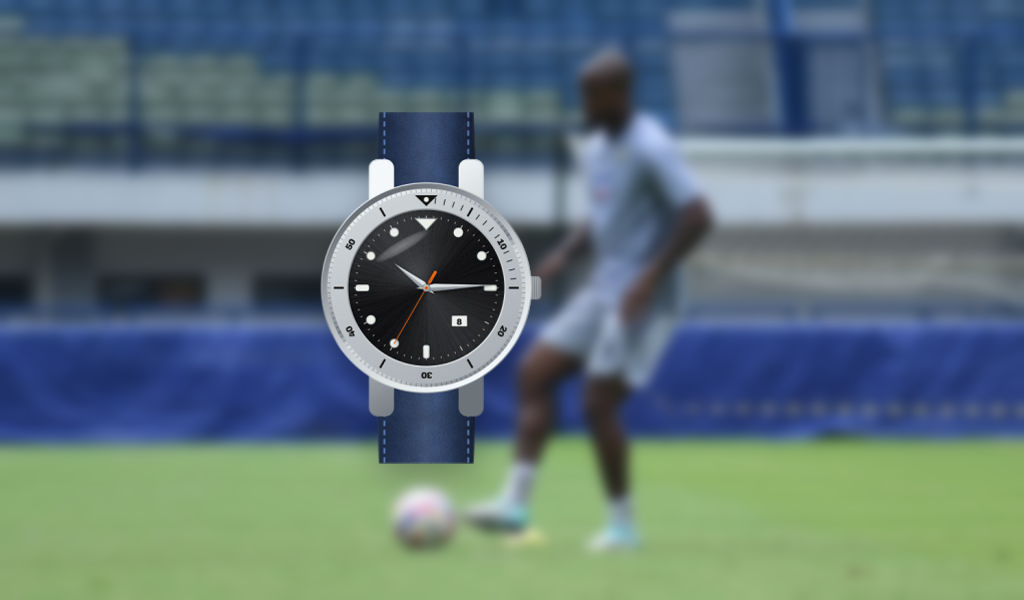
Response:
h=10 m=14 s=35
